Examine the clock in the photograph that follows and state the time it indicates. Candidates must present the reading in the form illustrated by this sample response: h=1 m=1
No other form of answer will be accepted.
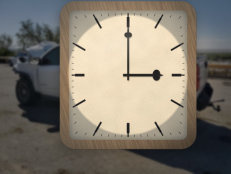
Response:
h=3 m=0
